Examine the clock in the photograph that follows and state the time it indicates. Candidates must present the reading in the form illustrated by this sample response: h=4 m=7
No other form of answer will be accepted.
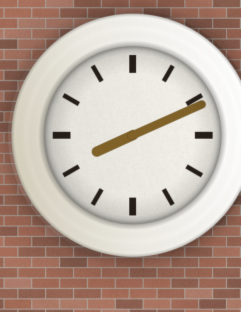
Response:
h=8 m=11
